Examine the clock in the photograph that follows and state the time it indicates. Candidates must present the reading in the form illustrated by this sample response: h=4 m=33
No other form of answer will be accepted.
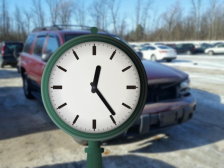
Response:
h=12 m=24
